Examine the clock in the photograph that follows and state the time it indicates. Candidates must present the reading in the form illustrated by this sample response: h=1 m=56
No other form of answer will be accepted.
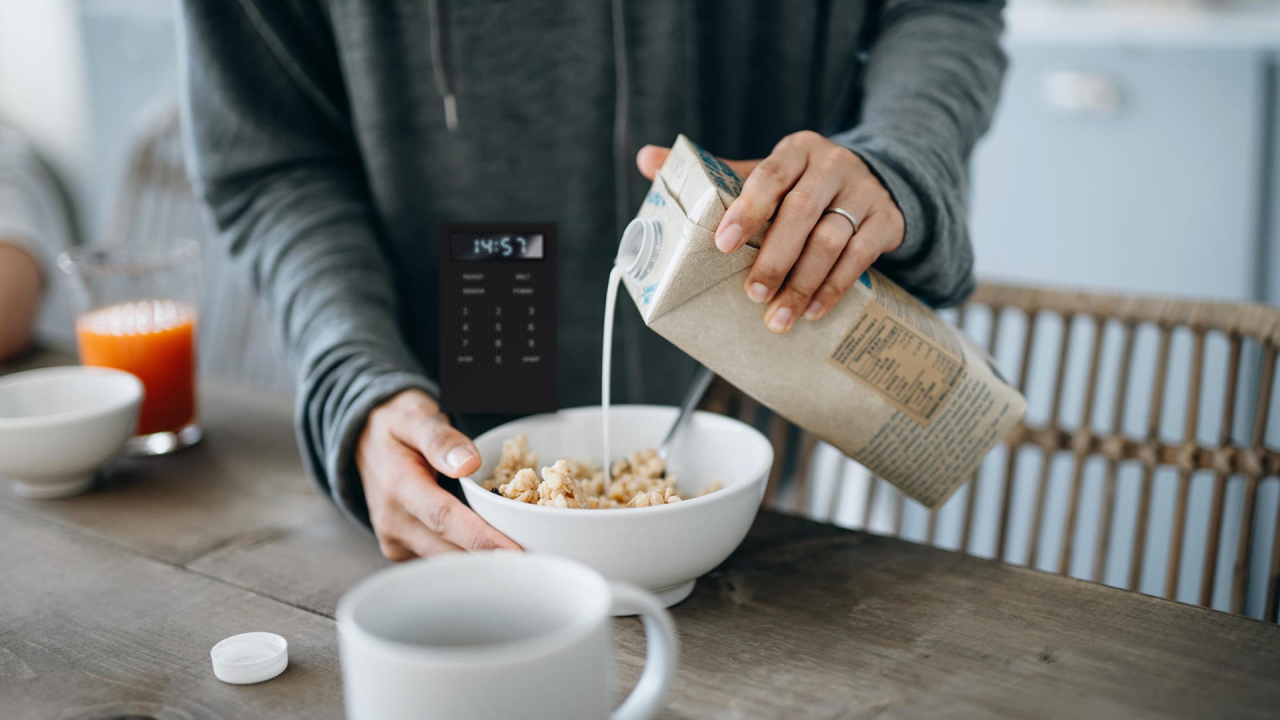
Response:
h=14 m=57
